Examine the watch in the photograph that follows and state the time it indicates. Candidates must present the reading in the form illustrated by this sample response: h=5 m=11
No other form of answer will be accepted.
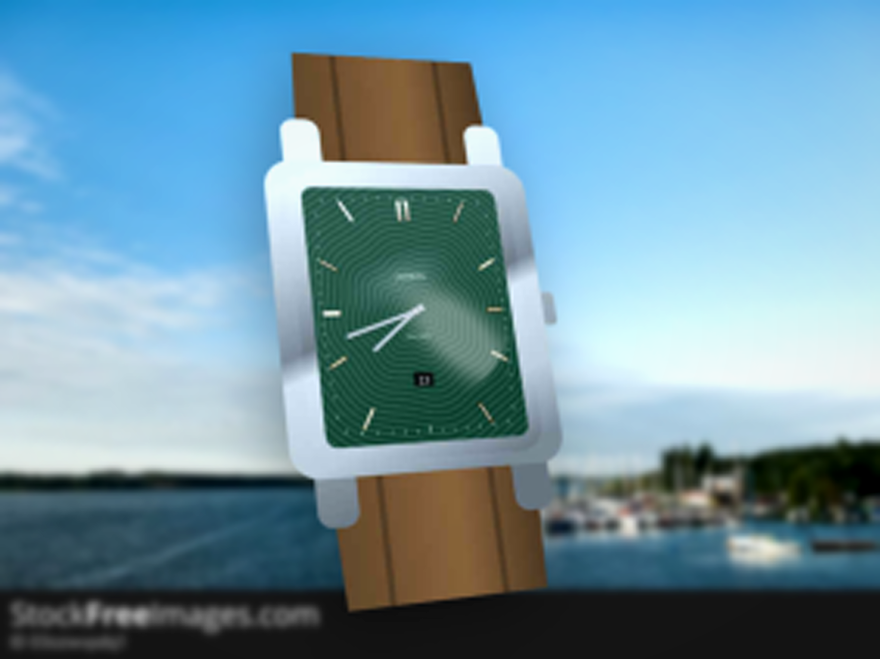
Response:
h=7 m=42
